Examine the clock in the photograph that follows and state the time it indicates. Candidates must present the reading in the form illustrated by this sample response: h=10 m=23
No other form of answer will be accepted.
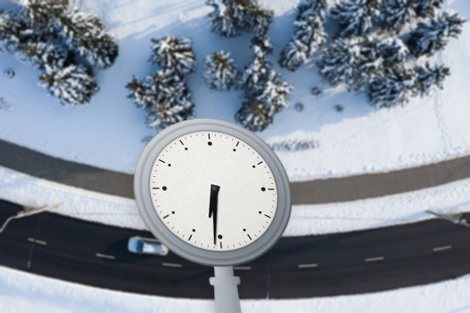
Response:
h=6 m=31
